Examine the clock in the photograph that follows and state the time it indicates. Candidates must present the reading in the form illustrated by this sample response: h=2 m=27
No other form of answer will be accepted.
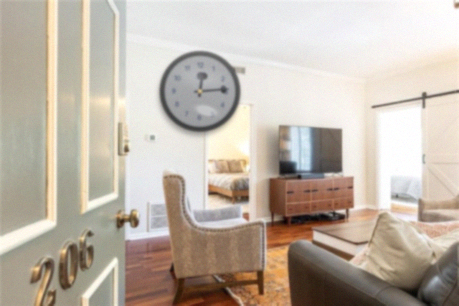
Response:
h=12 m=14
